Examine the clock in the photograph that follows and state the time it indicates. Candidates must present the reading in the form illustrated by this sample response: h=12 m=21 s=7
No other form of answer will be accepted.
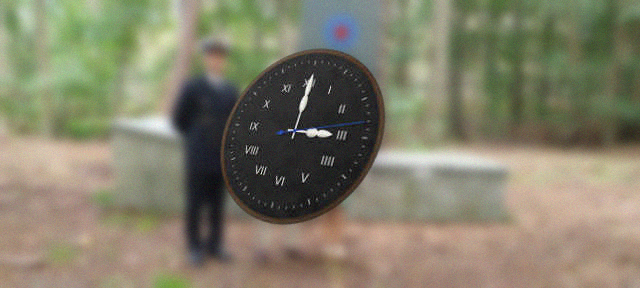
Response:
h=3 m=0 s=13
